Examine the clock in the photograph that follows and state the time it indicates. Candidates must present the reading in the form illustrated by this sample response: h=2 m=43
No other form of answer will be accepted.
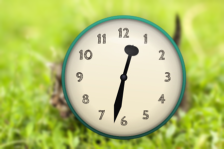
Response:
h=12 m=32
